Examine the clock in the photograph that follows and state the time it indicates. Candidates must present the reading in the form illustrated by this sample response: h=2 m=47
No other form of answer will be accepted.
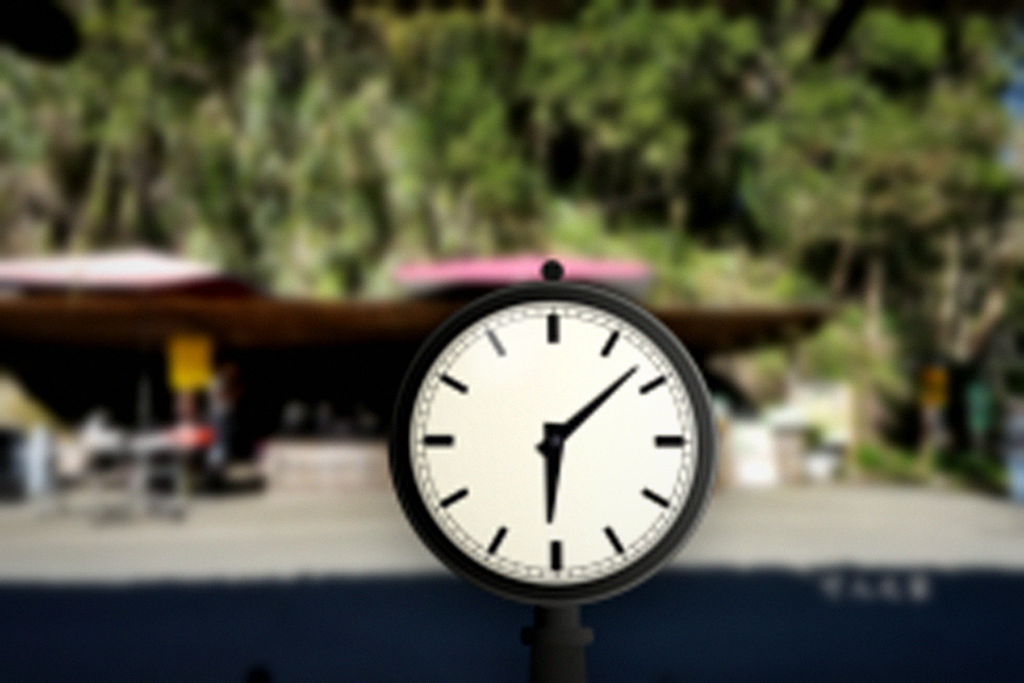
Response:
h=6 m=8
